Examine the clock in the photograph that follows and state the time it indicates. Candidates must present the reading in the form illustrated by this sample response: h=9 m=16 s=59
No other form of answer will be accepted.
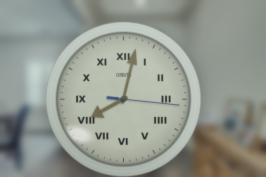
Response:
h=8 m=2 s=16
